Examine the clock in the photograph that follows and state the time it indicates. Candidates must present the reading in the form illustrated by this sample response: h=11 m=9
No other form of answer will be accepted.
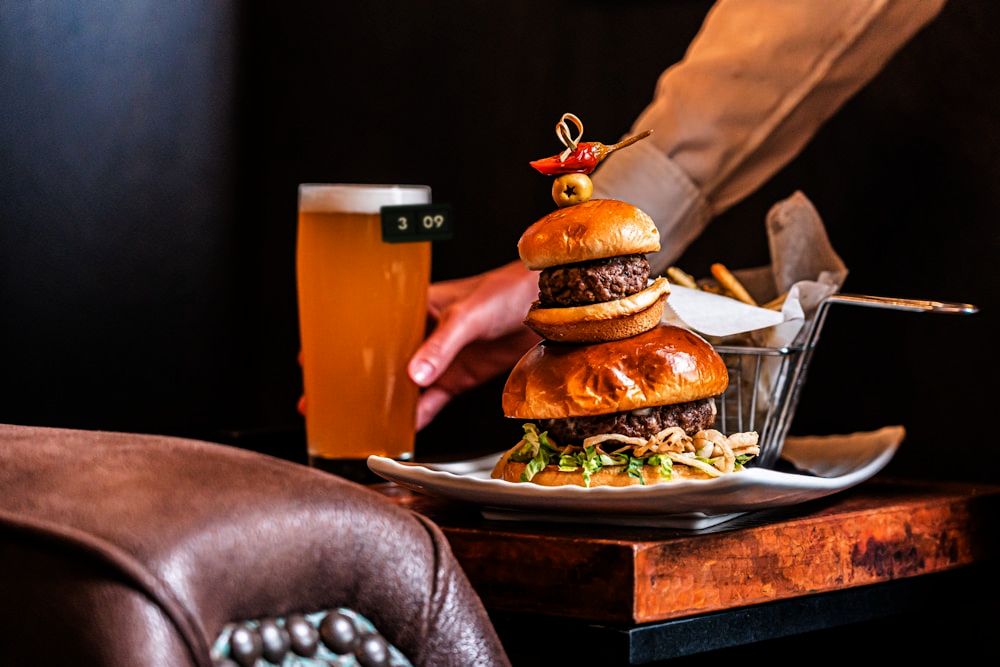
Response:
h=3 m=9
